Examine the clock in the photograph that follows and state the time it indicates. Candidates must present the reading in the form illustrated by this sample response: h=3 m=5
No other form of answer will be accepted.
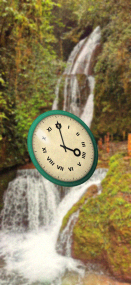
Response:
h=4 m=0
